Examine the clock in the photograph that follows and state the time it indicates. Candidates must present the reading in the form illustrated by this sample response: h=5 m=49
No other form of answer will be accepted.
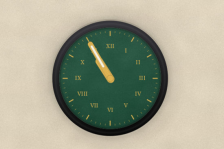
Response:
h=10 m=55
